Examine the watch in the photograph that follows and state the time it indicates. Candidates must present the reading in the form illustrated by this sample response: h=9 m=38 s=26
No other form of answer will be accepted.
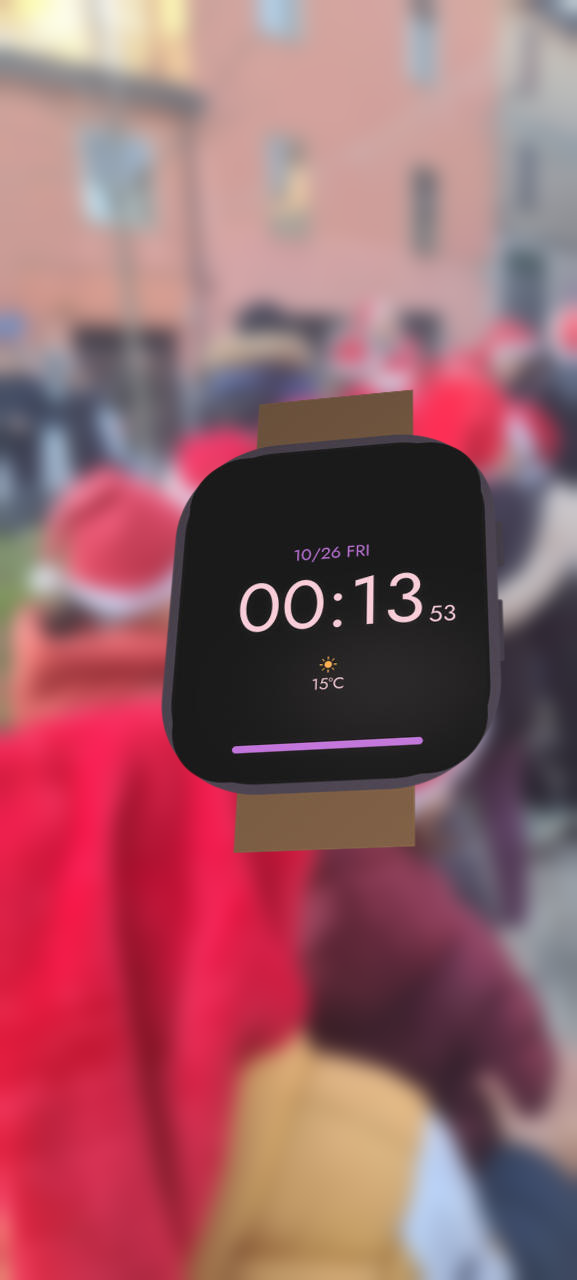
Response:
h=0 m=13 s=53
